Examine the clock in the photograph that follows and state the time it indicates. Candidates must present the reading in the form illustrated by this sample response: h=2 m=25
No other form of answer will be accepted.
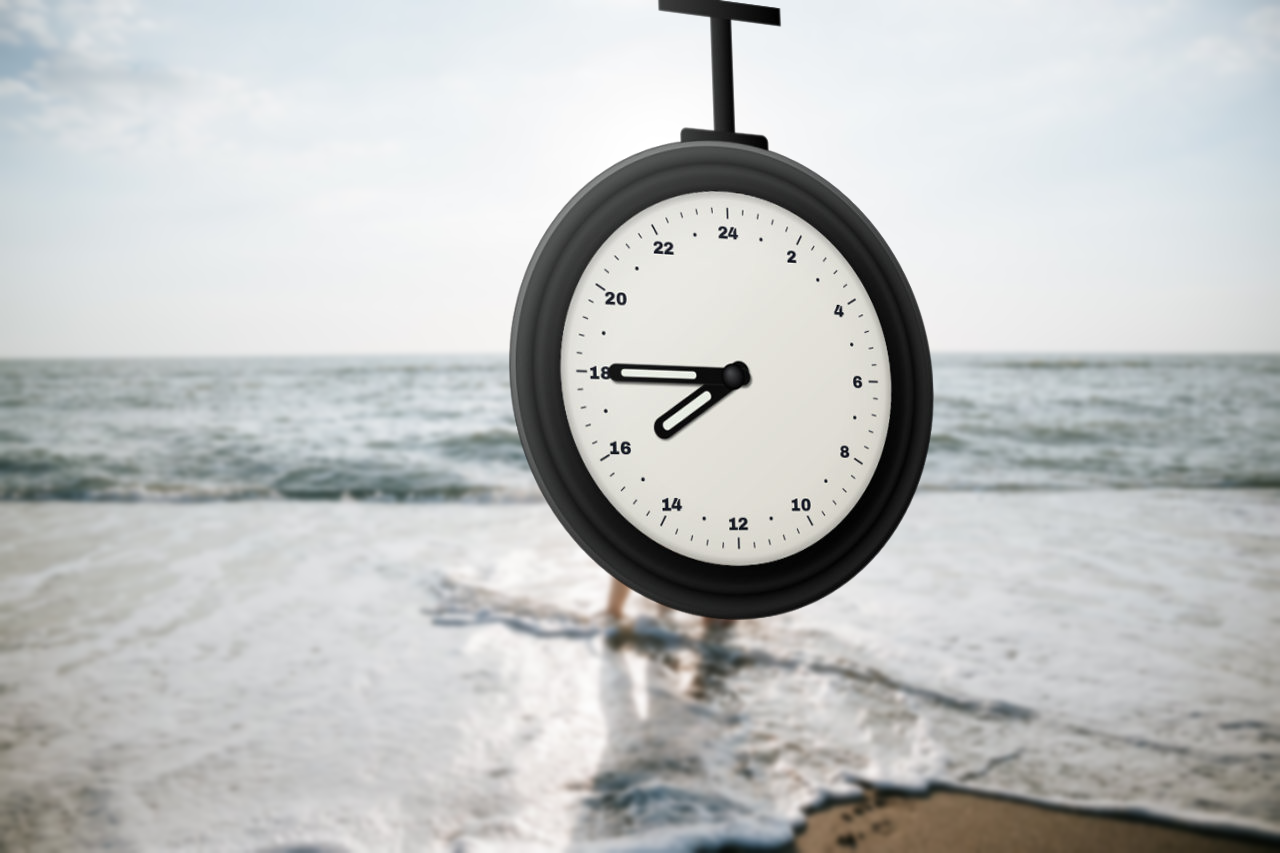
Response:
h=15 m=45
